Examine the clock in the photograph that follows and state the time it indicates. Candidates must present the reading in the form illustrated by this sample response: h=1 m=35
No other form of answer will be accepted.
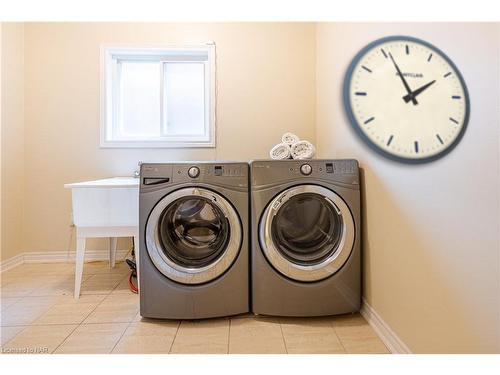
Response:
h=1 m=56
